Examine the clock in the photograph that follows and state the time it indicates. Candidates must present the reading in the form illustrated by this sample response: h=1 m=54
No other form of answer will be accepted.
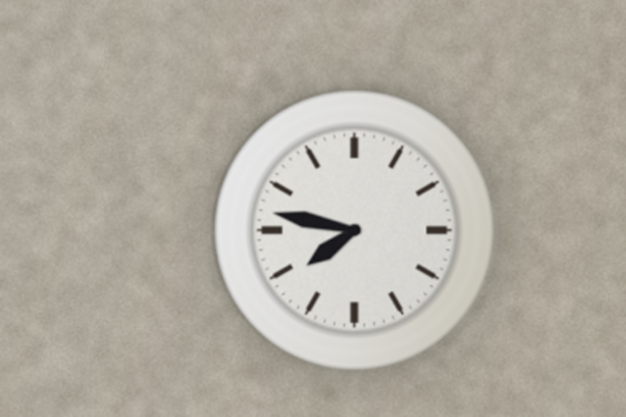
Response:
h=7 m=47
